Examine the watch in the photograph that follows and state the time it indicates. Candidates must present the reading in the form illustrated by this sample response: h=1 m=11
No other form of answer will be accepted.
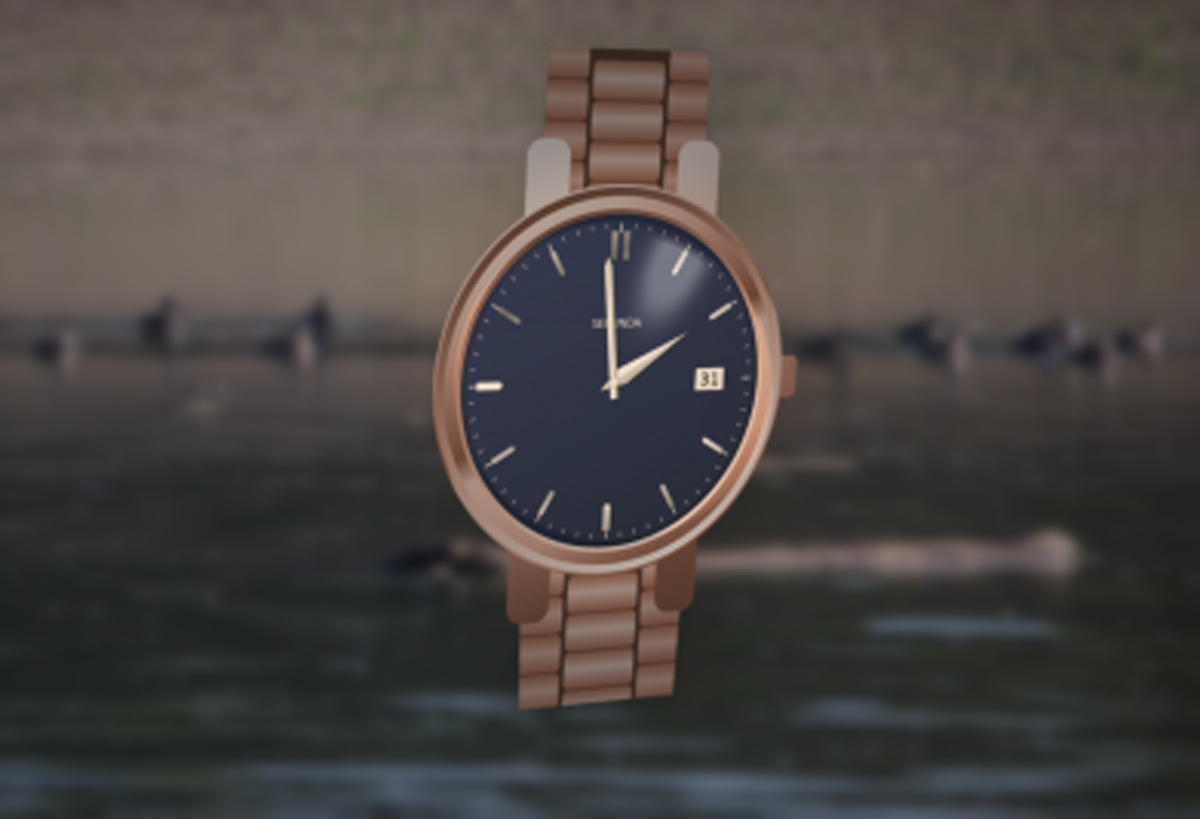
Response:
h=1 m=59
